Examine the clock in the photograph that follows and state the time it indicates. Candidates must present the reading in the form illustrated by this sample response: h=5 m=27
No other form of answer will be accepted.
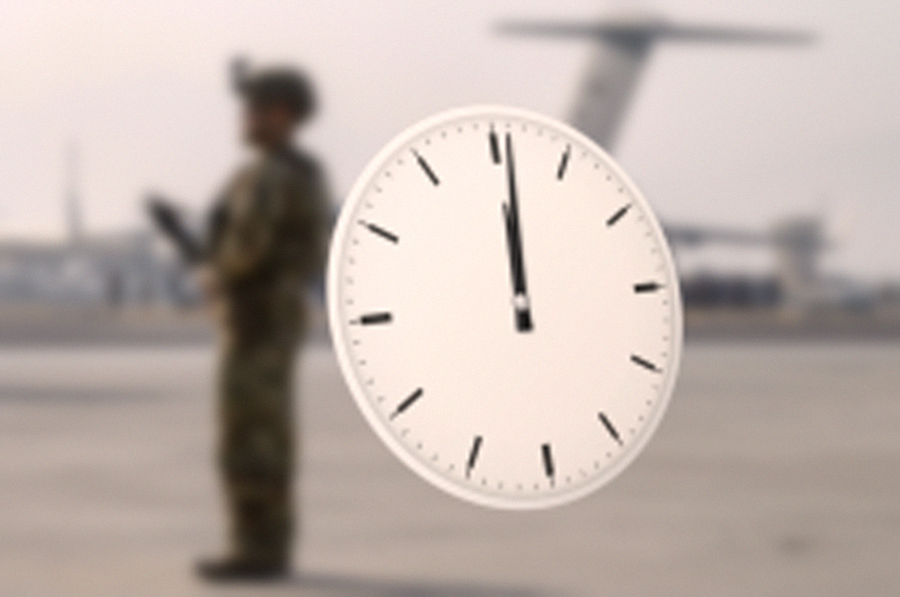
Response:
h=12 m=1
